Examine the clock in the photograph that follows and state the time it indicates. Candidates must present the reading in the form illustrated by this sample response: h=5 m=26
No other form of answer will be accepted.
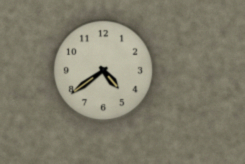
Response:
h=4 m=39
